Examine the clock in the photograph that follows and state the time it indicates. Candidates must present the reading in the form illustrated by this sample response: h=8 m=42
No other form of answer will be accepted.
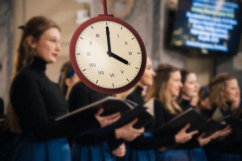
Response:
h=4 m=0
